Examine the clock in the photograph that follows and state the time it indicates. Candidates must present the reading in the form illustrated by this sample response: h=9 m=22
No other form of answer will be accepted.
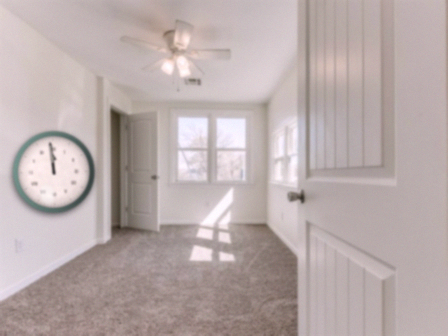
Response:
h=11 m=59
